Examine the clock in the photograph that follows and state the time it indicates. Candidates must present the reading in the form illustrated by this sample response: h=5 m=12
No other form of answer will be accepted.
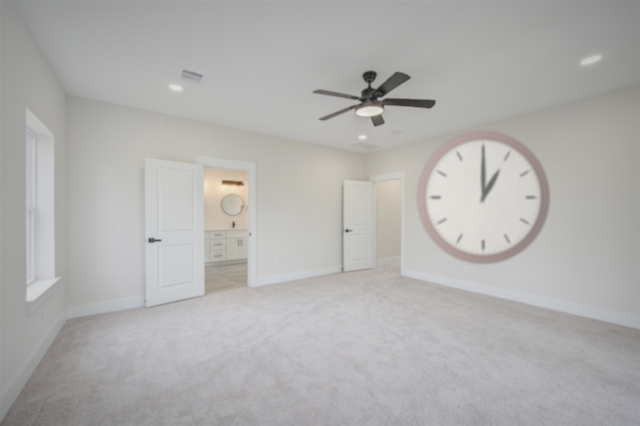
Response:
h=1 m=0
